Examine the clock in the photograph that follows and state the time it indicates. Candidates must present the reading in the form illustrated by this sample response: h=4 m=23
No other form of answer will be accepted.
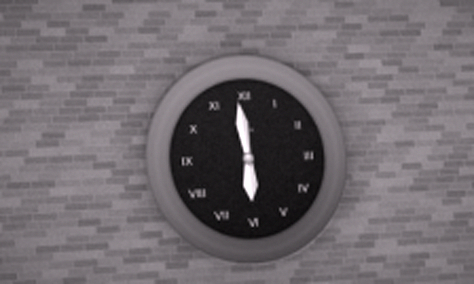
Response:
h=5 m=59
